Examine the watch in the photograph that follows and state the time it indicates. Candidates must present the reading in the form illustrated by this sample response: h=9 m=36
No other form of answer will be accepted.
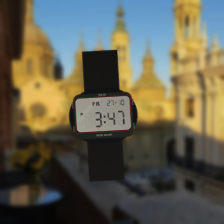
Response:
h=3 m=47
